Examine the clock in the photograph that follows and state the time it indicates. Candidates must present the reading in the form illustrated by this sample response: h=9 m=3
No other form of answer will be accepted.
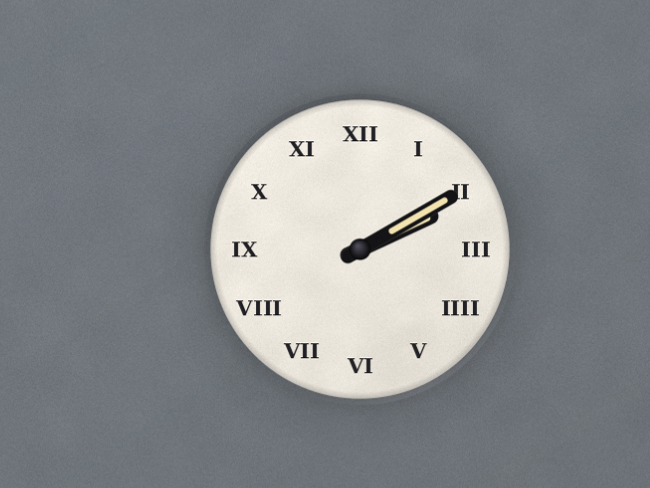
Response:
h=2 m=10
